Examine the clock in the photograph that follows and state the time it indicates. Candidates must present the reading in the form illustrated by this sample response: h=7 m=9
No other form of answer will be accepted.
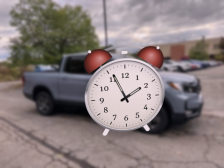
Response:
h=1 m=56
